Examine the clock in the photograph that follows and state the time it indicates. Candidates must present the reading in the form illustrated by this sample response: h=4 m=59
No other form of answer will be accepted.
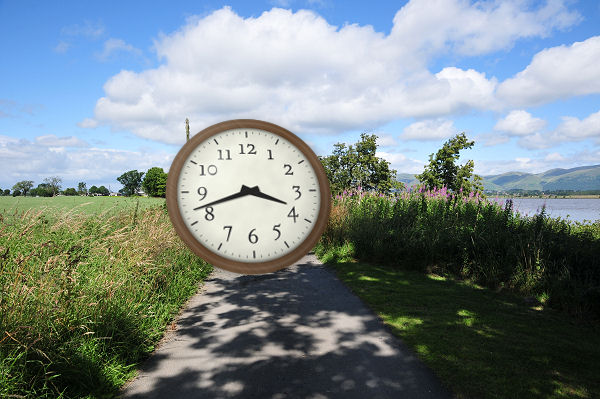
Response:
h=3 m=42
